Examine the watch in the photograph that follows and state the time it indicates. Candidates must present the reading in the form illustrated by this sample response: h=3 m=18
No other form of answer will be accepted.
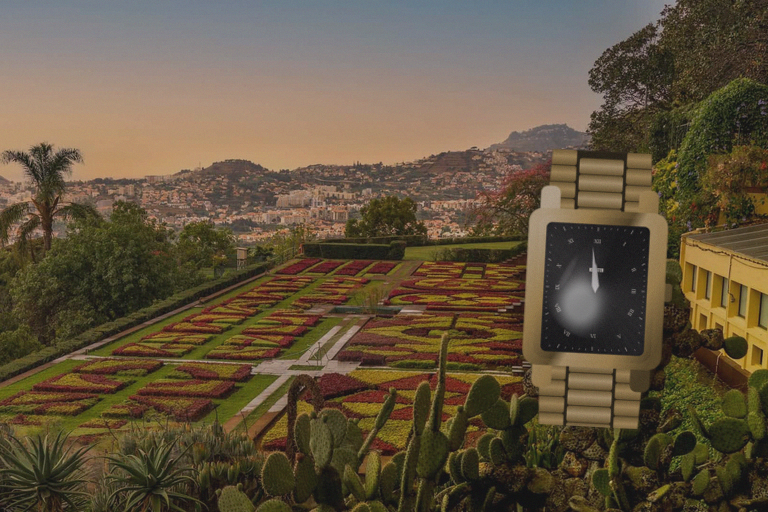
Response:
h=11 m=59
